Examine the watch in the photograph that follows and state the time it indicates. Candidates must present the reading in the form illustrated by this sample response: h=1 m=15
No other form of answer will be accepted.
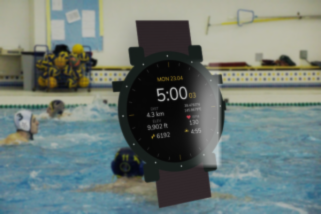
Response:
h=5 m=0
